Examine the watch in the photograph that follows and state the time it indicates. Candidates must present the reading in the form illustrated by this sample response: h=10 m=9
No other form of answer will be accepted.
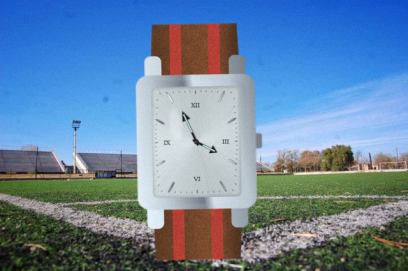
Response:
h=3 m=56
